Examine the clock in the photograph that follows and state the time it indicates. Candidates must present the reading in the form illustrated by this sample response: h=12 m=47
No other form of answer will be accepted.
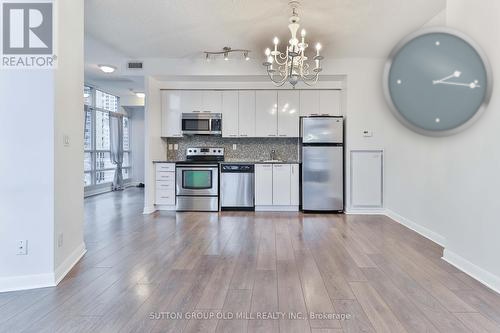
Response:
h=2 m=16
